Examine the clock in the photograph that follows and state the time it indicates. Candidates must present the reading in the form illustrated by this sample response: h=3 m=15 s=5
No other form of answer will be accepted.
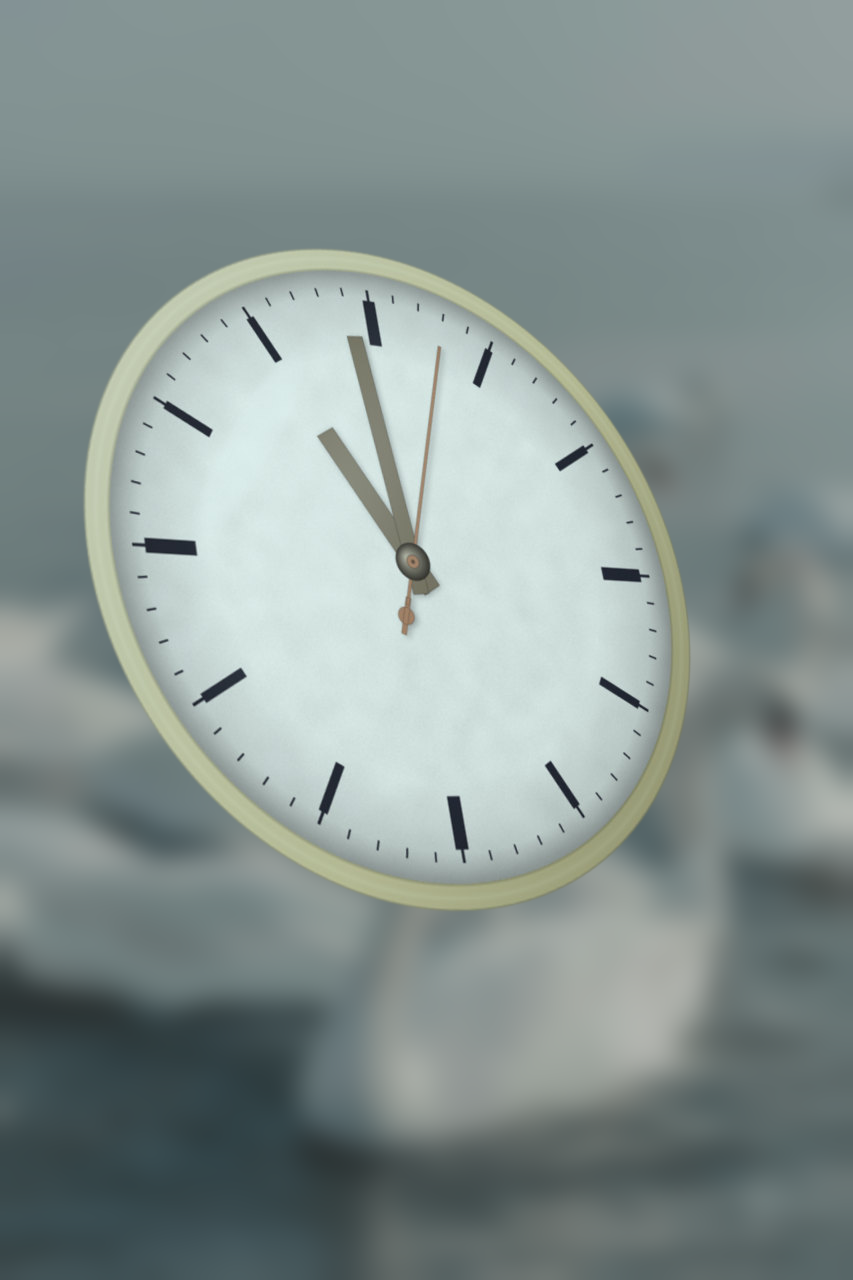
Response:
h=10 m=59 s=3
